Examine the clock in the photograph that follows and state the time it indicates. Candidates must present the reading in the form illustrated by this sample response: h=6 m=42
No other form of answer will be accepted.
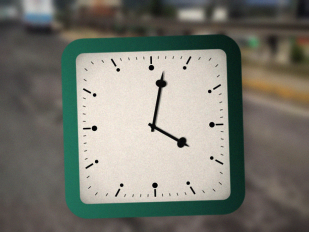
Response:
h=4 m=2
